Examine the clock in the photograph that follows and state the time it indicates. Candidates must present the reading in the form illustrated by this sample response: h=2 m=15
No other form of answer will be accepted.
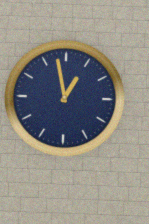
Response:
h=12 m=58
